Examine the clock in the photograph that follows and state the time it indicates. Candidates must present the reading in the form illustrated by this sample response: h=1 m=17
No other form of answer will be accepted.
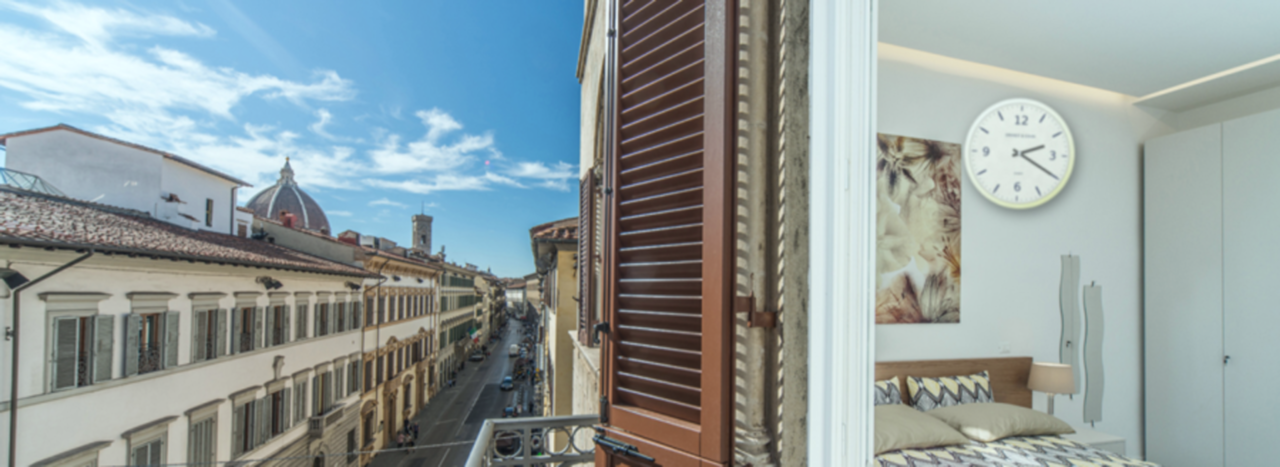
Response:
h=2 m=20
